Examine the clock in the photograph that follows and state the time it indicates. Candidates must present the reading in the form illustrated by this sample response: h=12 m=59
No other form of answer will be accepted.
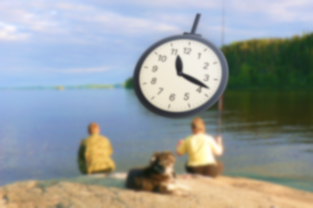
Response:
h=11 m=18
